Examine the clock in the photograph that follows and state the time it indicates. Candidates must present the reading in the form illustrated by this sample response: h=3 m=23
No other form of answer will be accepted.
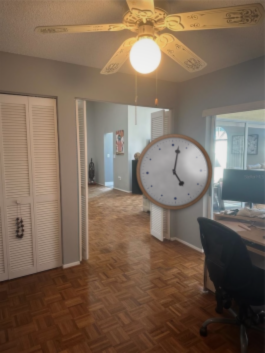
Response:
h=5 m=2
